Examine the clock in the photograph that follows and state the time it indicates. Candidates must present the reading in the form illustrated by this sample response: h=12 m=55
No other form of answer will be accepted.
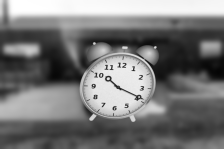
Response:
h=10 m=19
